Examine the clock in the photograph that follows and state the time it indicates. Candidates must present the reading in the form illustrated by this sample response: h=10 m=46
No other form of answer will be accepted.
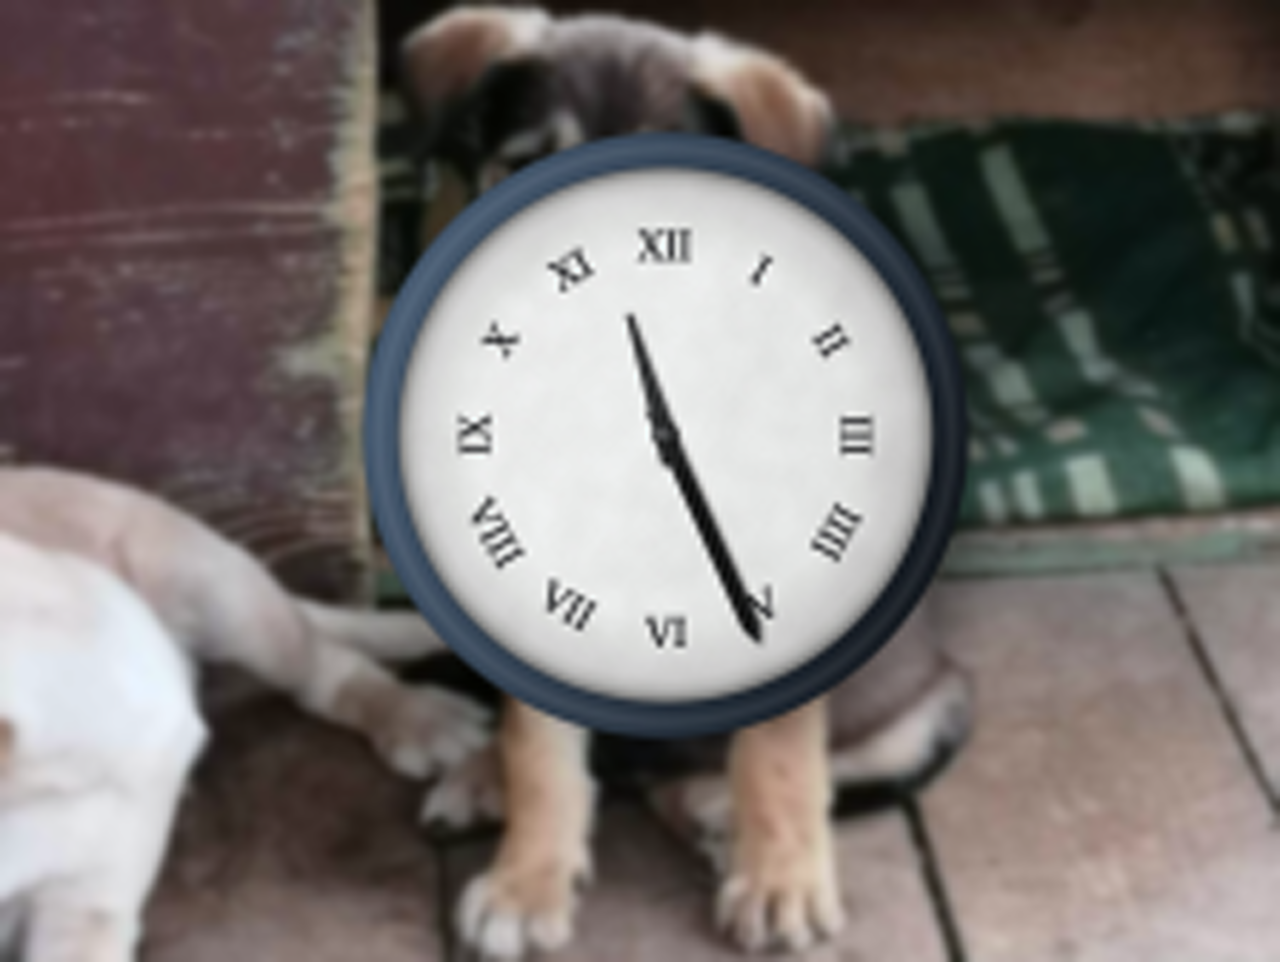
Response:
h=11 m=26
